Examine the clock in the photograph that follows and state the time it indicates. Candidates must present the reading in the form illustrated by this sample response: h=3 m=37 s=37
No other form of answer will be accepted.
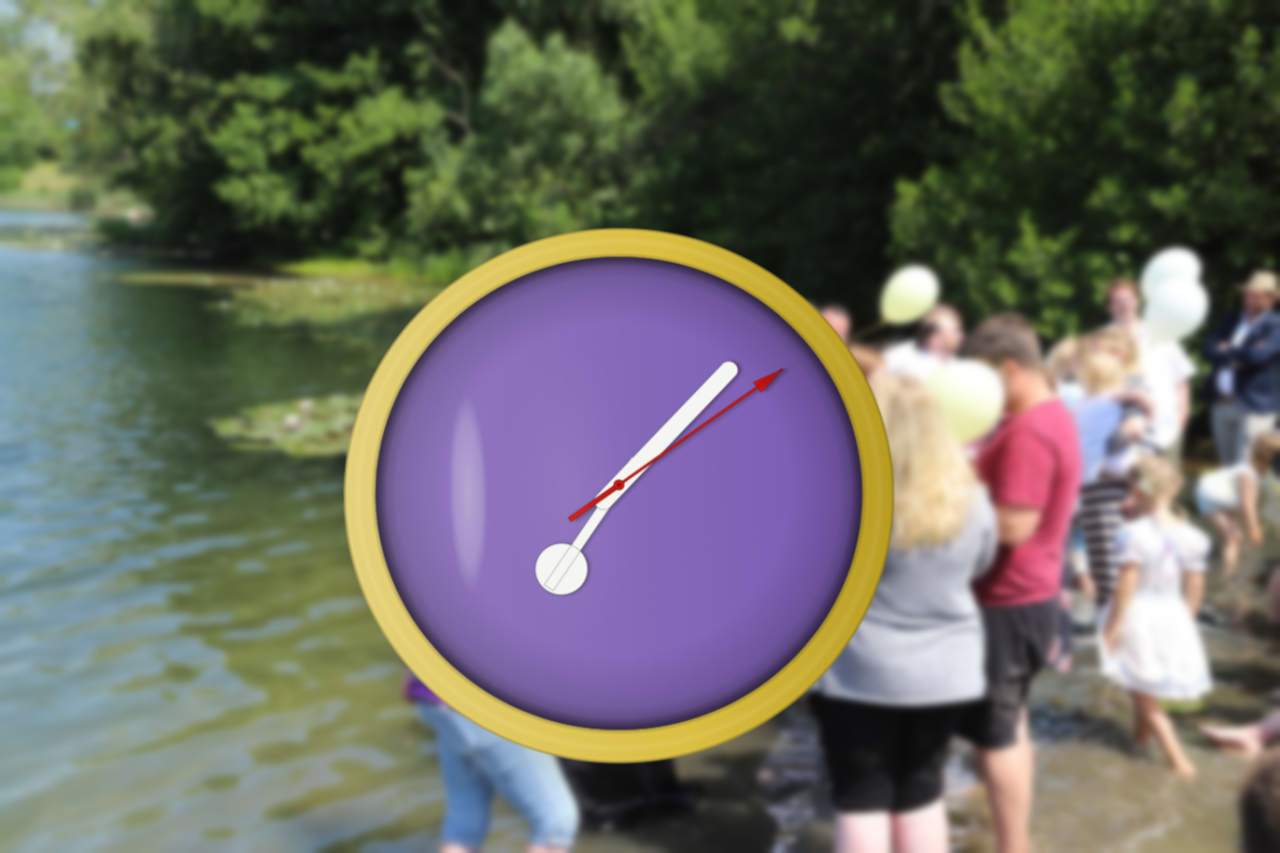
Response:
h=7 m=7 s=9
